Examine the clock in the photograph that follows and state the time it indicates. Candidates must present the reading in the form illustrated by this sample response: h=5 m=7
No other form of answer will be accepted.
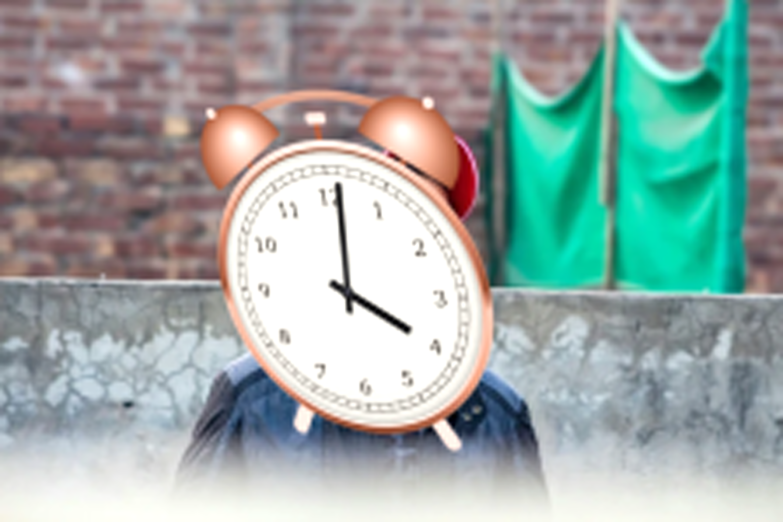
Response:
h=4 m=1
